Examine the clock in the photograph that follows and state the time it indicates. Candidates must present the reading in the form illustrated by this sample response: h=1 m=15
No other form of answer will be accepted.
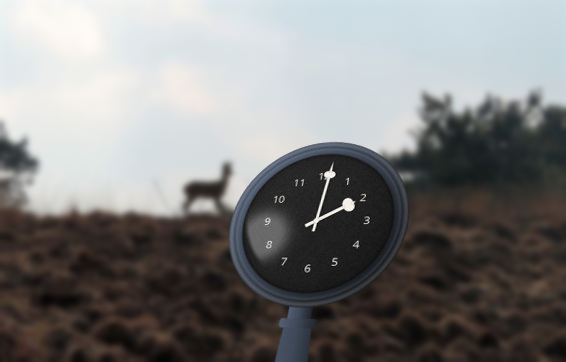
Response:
h=2 m=1
